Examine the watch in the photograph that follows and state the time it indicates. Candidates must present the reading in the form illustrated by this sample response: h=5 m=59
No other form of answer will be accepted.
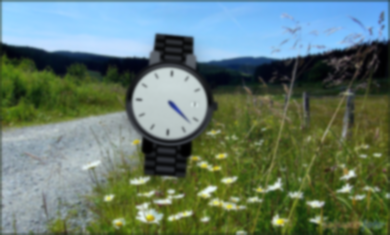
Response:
h=4 m=22
